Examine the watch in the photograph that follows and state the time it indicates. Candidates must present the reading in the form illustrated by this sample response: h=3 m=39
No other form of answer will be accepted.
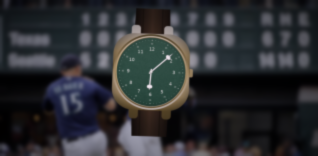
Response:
h=6 m=8
